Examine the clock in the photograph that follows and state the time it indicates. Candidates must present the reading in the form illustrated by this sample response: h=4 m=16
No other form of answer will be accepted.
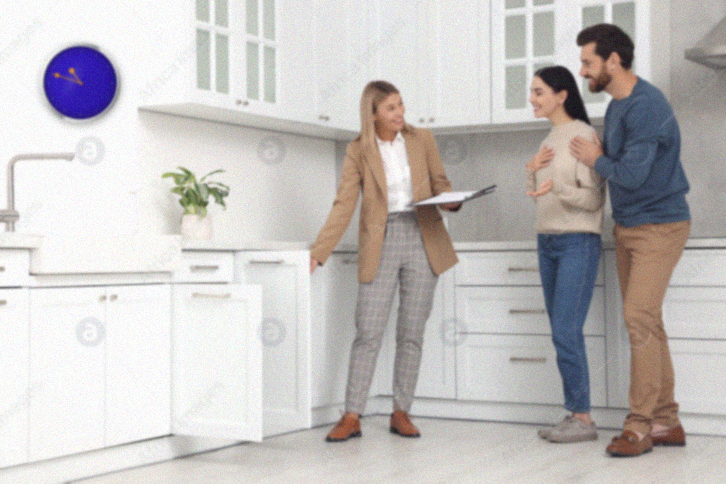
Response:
h=10 m=48
